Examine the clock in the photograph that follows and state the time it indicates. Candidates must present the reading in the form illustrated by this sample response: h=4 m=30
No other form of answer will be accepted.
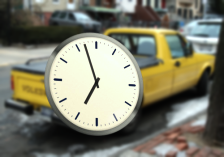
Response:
h=6 m=57
